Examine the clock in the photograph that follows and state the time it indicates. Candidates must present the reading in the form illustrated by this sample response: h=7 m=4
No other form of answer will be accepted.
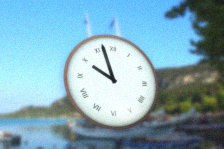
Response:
h=9 m=57
